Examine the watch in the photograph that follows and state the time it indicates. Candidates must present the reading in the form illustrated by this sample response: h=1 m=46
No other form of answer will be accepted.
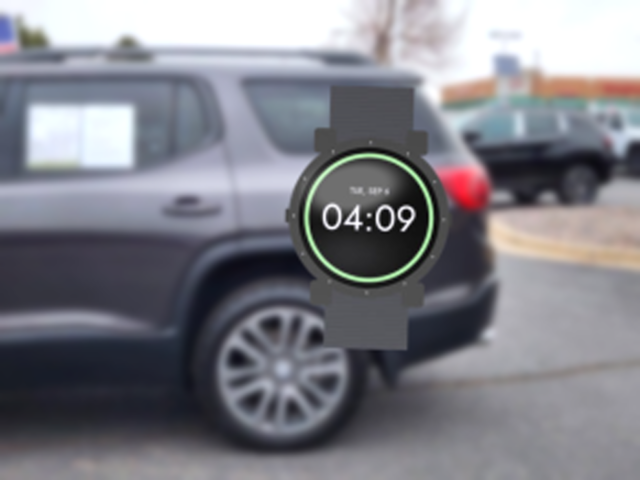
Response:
h=4 m=9
